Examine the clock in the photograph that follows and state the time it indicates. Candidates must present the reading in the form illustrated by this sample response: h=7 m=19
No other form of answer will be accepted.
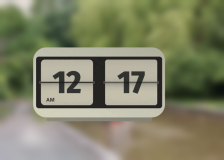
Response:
h=12 m=17
